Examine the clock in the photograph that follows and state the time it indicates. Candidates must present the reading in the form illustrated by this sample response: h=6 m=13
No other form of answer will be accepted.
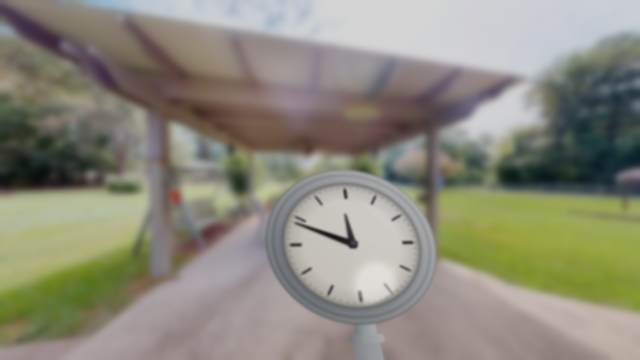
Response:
h=11 m=49
